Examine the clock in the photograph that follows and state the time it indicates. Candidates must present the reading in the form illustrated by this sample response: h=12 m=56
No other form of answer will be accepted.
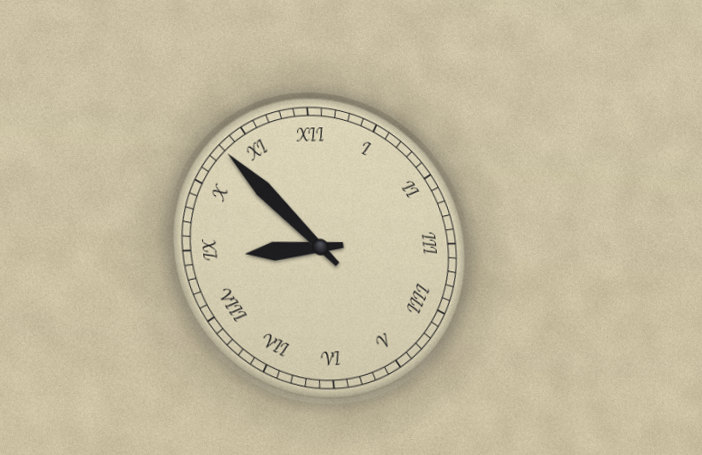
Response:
h=8 m=53
